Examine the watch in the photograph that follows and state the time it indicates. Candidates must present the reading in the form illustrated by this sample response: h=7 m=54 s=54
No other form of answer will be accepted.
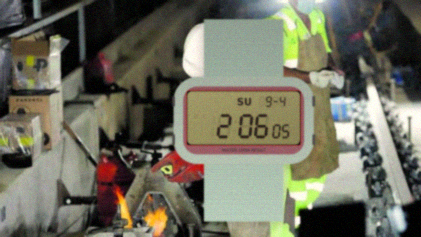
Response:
h=2 m=6 s=5
